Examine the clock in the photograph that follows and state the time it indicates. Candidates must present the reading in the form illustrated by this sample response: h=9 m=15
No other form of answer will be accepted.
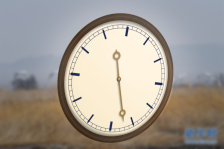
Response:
h=11 m=27
